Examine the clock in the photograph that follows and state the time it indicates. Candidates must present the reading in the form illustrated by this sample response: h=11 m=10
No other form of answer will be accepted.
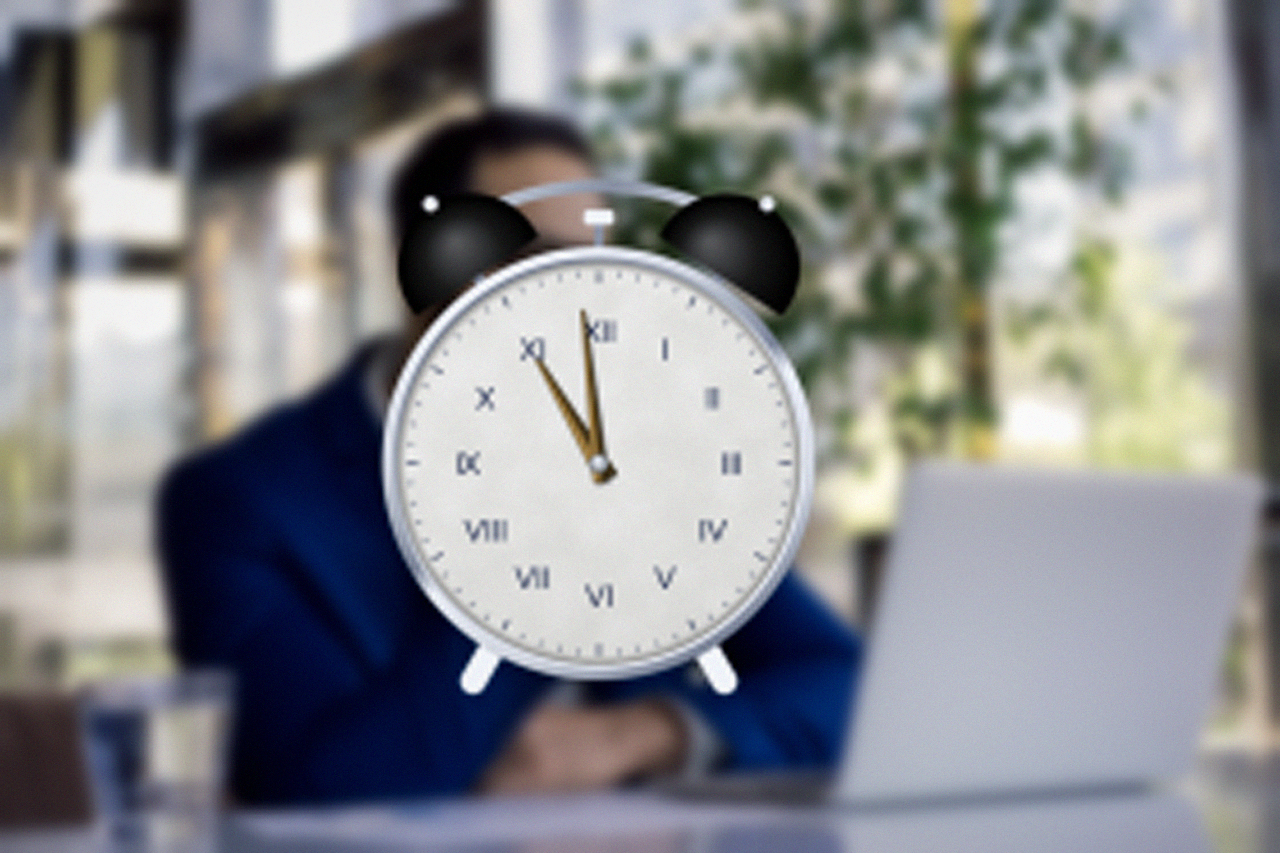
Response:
h=10 m=59
